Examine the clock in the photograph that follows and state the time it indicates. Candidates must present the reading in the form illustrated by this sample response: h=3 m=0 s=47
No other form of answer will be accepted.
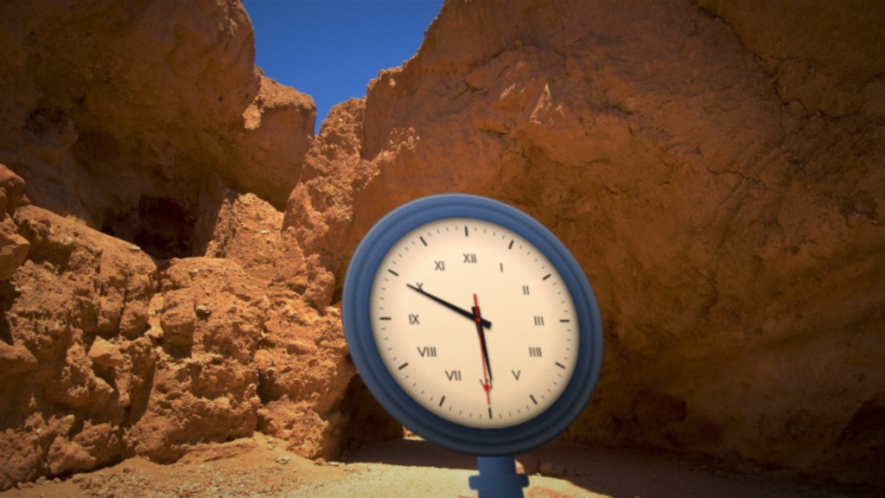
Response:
h=5 m=49 s=30
